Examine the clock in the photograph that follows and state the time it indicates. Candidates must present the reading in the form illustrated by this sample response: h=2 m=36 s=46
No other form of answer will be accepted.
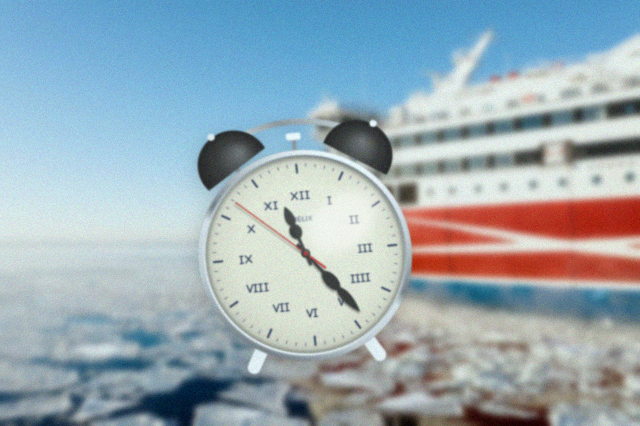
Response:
h=11 m=23 s=52
